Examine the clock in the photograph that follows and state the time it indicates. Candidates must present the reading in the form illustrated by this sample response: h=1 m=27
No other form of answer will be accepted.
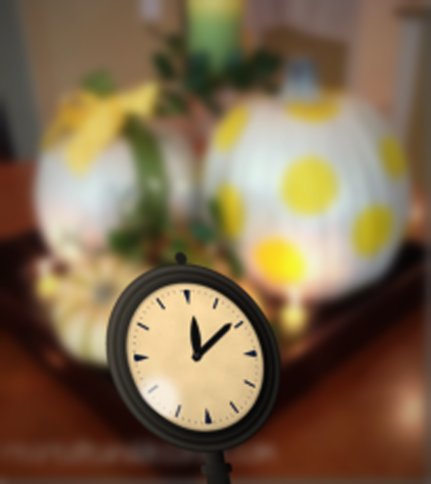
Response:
h=12 m=9
